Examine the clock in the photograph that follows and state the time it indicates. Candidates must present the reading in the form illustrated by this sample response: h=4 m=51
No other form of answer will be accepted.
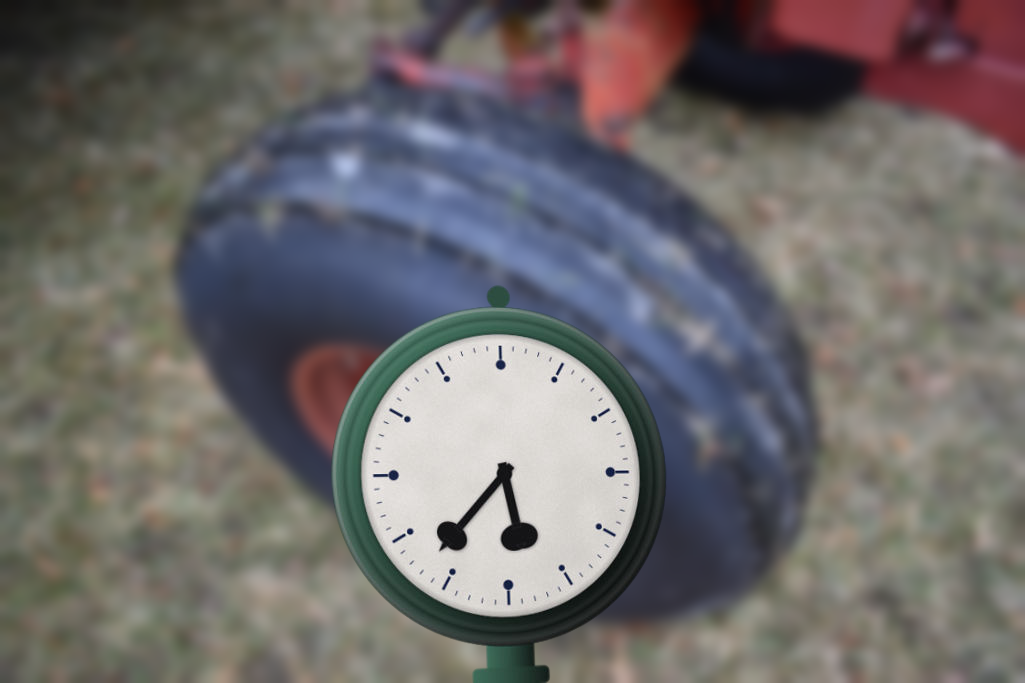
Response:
h=5 m=37
